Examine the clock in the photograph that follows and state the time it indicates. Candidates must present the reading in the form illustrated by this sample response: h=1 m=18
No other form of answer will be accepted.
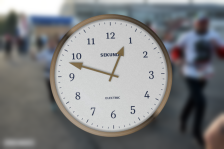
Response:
h=12 m=48
